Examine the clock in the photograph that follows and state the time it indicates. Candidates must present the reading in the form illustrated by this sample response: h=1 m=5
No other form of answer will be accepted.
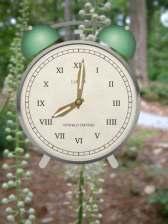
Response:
h=8 m=1
